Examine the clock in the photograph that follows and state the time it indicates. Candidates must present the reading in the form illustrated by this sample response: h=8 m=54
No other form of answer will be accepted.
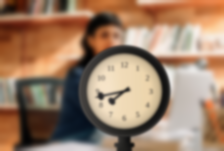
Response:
h=7 m=43
